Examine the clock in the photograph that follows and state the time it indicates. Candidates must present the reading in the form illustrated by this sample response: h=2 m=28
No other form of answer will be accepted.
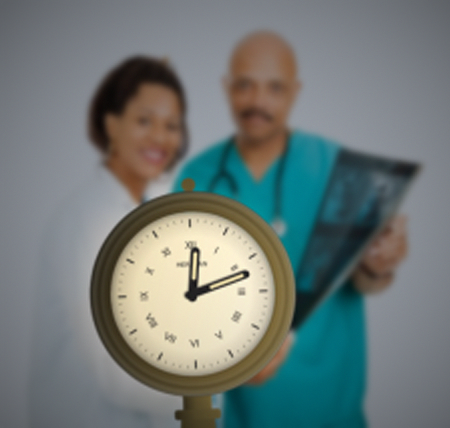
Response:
h=12 m=12
